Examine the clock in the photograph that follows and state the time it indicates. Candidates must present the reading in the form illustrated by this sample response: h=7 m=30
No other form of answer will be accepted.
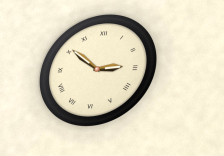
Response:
h=2 m=51
